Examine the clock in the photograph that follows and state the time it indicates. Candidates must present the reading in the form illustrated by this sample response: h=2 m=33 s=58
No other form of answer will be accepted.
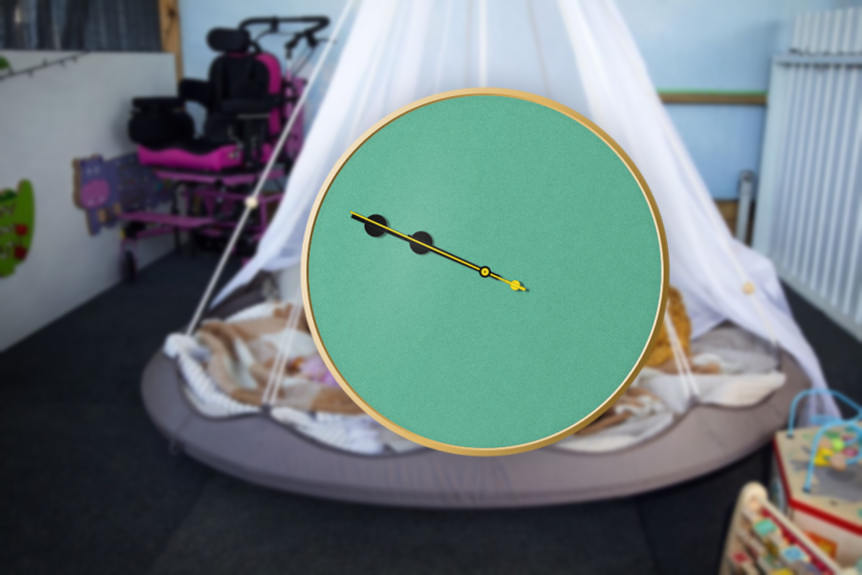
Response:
h=9 m=48 s=49
